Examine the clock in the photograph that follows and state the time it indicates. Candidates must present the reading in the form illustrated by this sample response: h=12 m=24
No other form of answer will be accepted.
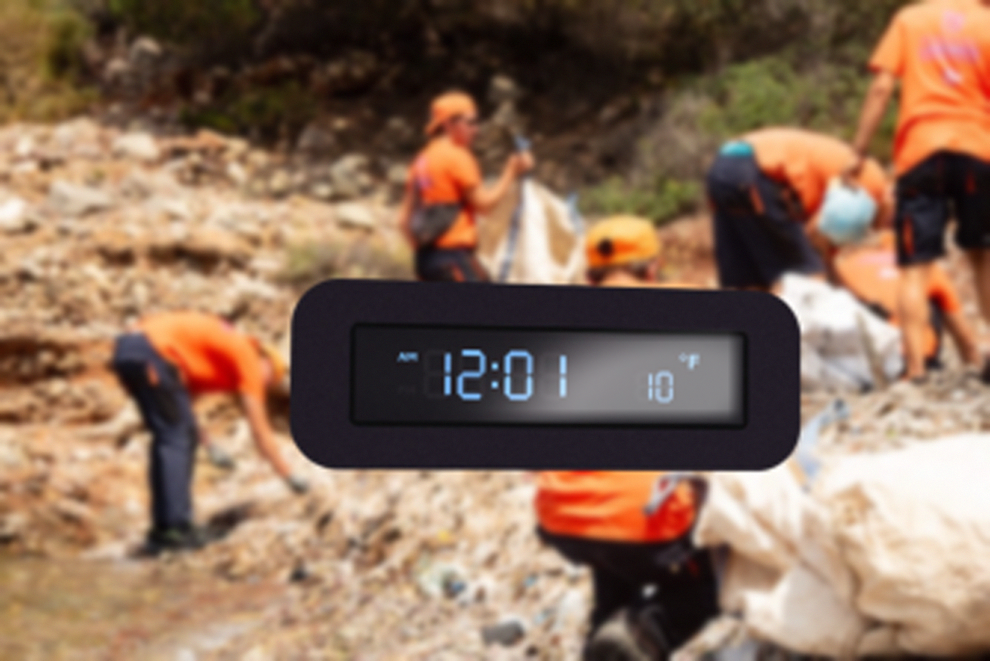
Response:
h=12 m=1
